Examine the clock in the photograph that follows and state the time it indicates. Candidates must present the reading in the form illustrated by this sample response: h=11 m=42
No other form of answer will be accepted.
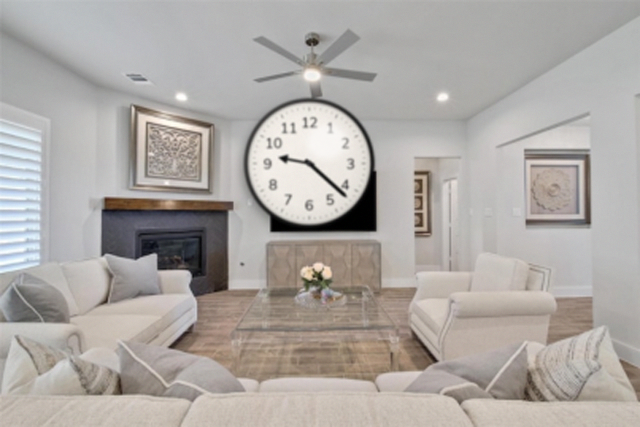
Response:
h=9 m=22
